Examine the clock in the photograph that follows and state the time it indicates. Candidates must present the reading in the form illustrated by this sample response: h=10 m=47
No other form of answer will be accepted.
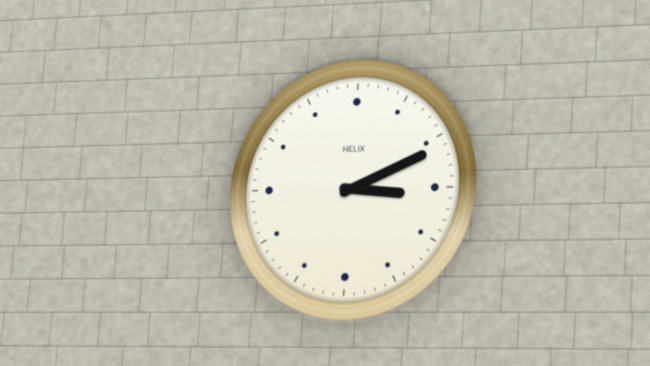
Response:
h=3 m=11
